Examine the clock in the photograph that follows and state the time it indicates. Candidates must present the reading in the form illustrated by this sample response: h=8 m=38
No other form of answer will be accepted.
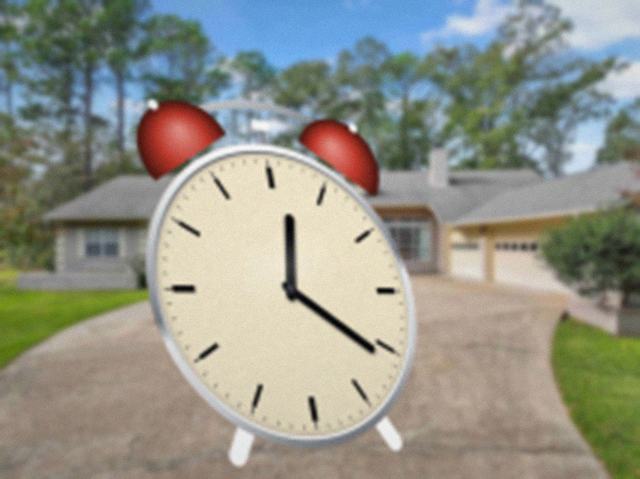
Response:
h=12 m=21
